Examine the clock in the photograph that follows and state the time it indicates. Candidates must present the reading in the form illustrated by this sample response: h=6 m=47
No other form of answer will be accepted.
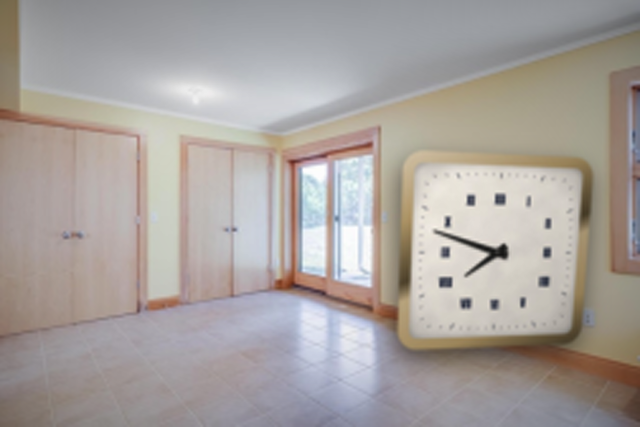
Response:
h=7 m=48
